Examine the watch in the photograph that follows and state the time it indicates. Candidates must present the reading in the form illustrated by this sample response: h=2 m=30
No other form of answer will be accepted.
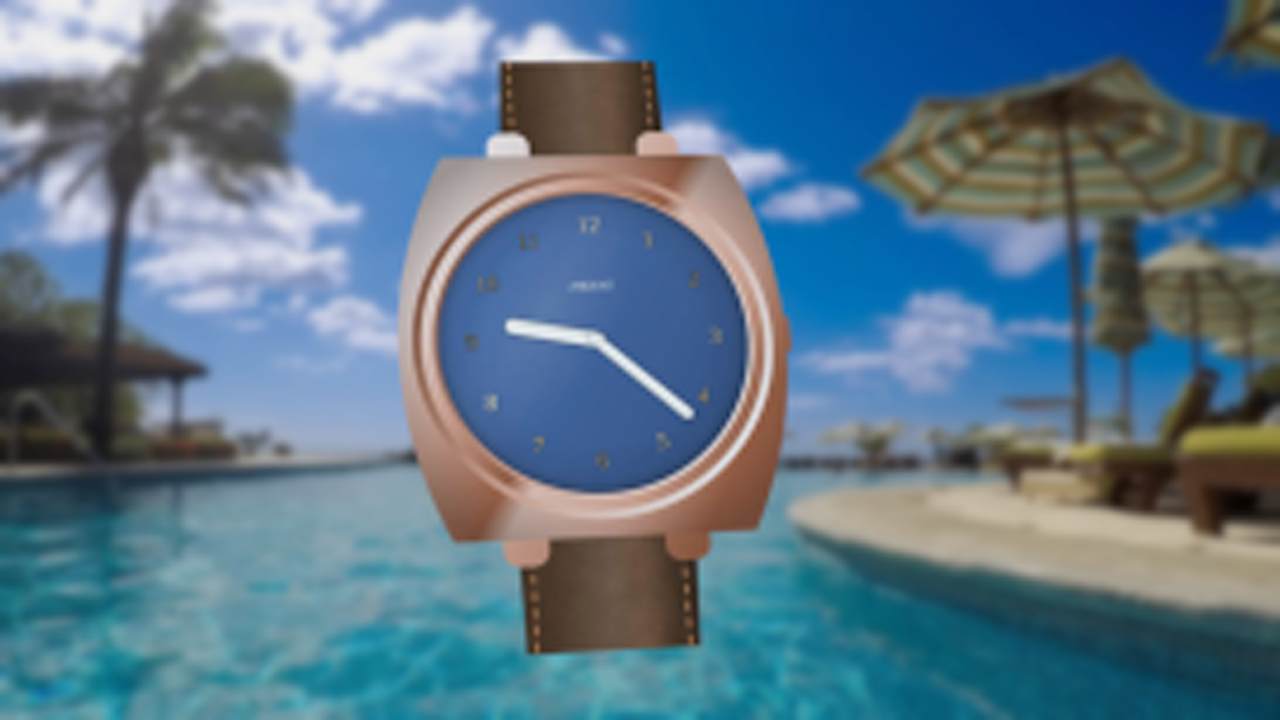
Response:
h=9 m=22
